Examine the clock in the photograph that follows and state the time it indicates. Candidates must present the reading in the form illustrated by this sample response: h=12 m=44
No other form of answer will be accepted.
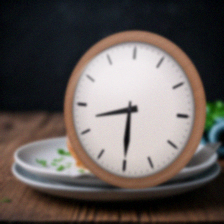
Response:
h=8 m=30
